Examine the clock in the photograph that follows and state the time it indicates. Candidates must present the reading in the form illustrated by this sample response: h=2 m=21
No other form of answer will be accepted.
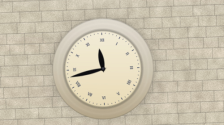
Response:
h=11 m=43
